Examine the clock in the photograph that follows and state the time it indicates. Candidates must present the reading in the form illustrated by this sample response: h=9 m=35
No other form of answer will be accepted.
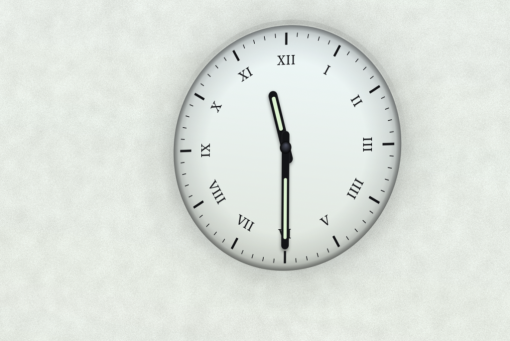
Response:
h=11 m=30
